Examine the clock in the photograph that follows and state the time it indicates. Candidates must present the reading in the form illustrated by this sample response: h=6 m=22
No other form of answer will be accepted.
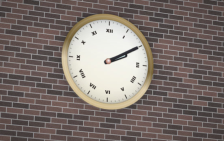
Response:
h=2 m=10
